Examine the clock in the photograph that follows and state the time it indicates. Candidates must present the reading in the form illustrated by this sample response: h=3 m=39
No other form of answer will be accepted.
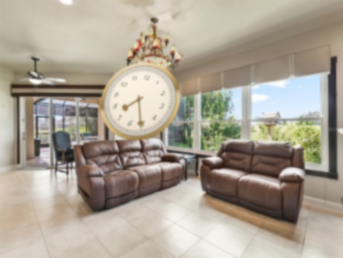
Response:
h=7 m=26
